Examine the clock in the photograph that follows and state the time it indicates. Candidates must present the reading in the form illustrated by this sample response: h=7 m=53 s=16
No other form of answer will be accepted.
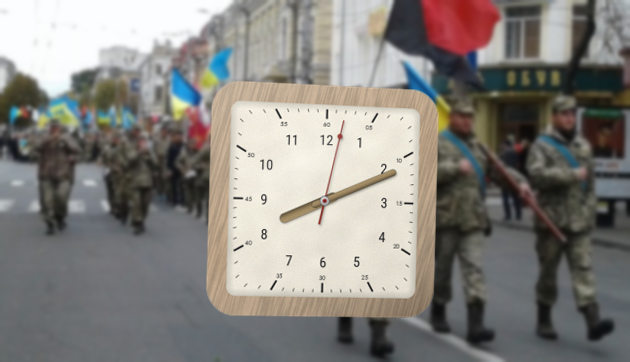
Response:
h=8 m=11 s=2
